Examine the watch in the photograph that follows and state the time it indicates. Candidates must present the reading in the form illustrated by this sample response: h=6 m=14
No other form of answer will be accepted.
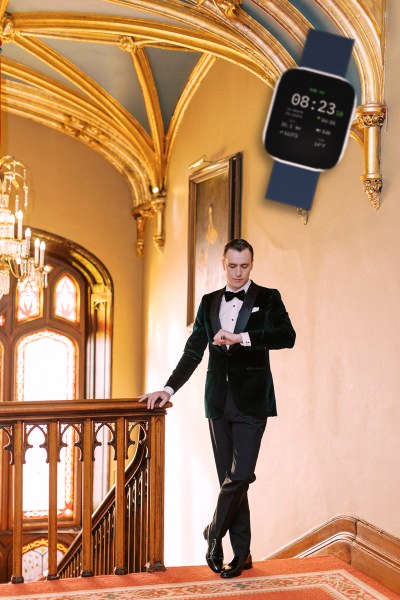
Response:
h=8 m=23
